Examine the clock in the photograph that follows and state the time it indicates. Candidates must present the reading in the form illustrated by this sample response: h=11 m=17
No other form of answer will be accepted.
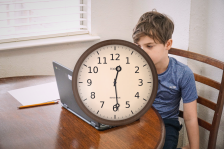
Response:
h=12 m=29
